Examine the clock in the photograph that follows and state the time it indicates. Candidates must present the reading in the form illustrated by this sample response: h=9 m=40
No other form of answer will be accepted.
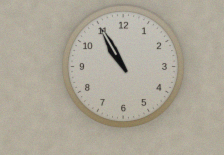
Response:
h=10 m=55
